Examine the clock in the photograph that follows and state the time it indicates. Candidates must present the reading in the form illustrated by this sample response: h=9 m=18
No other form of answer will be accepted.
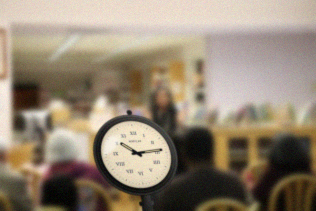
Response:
h=10 m=14
